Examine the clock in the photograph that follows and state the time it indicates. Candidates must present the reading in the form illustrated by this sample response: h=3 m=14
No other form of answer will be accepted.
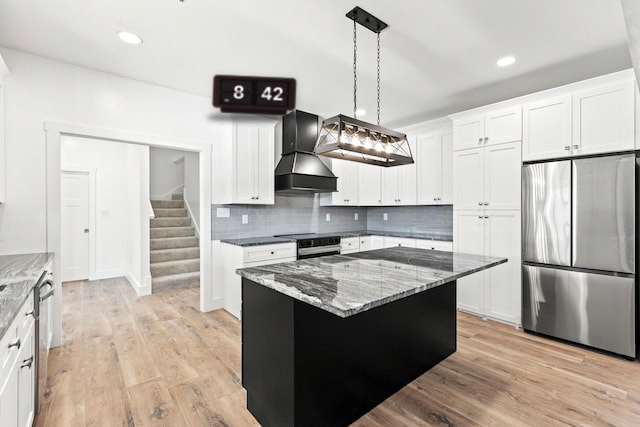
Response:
h=8 m=42
